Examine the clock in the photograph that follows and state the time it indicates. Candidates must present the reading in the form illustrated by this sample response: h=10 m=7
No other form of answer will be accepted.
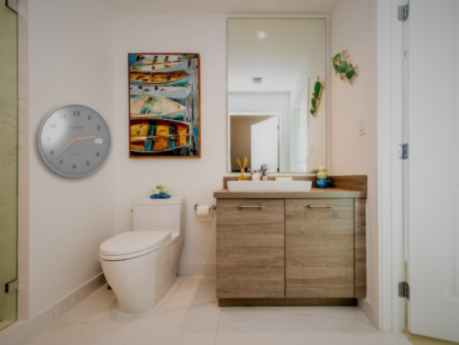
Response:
h=2 m=38
